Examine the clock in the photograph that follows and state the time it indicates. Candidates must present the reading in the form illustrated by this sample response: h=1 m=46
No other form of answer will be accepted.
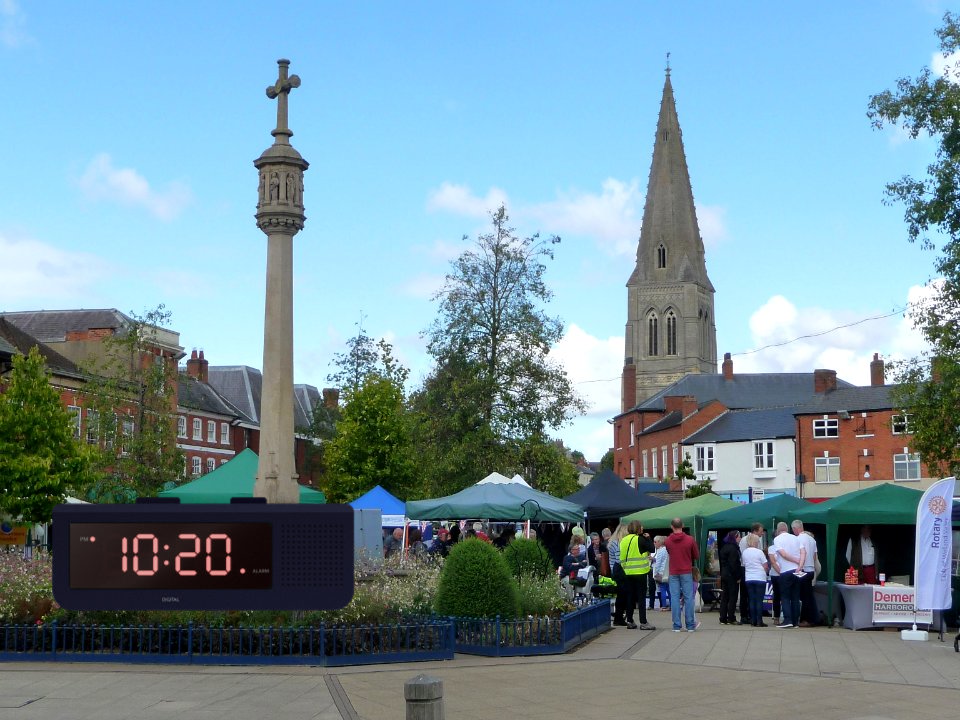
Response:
h=10 m=20
